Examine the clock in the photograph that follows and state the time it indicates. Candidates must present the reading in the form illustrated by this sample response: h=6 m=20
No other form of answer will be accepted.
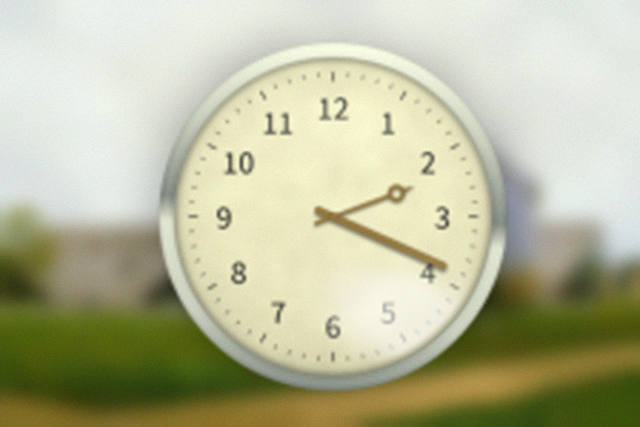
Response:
h=2 m=19
